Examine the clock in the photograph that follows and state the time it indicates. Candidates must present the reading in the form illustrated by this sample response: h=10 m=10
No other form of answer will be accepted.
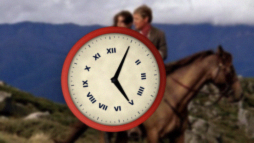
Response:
h=5 m=5
